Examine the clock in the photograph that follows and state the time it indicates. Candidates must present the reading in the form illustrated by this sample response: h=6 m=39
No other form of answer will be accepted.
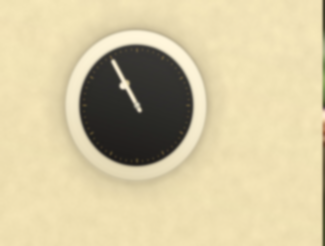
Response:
h=10 m=55
